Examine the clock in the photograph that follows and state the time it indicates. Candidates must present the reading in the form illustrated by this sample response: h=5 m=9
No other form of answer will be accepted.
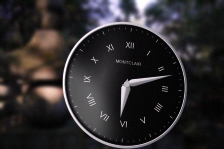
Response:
h=6 m=12
